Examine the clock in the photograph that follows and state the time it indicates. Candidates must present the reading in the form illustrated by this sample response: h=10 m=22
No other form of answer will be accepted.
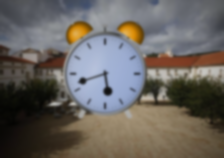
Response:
h=5 m=42
